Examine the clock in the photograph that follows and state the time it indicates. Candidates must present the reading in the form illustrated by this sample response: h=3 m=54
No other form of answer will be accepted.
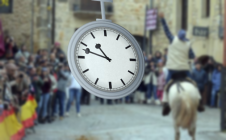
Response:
h=10 m=48
